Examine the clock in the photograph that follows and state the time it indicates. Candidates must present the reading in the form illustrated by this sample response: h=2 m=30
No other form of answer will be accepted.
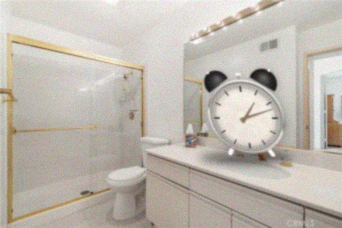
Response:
h=1 m=12
